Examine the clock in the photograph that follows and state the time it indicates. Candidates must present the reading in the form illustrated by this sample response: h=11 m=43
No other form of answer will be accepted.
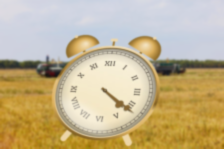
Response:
h=4 m=21
